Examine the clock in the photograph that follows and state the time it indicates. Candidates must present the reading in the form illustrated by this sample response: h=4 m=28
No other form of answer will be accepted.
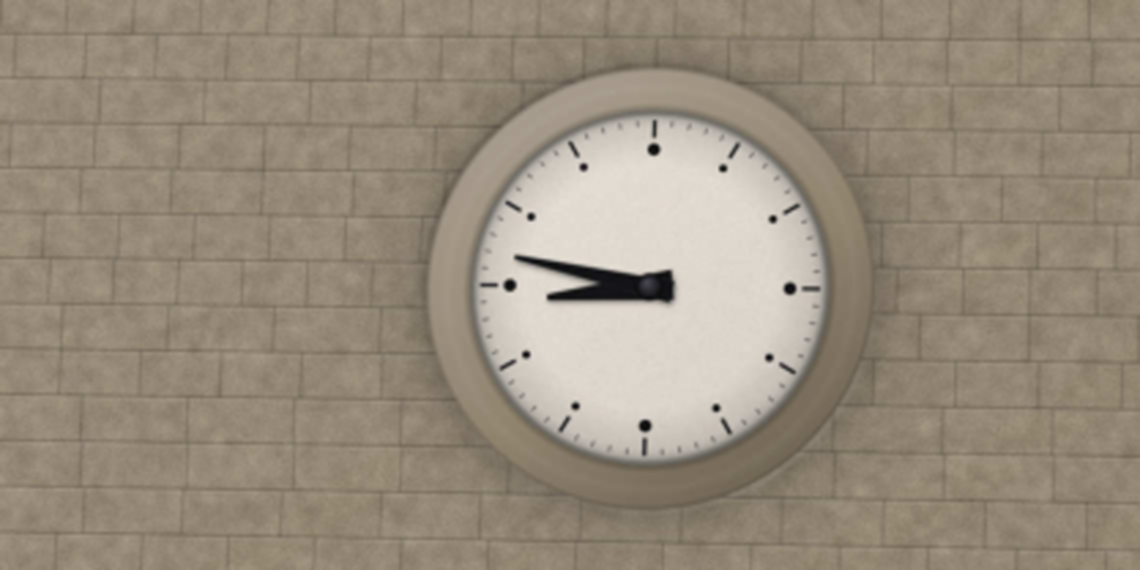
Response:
h=8 m=47
